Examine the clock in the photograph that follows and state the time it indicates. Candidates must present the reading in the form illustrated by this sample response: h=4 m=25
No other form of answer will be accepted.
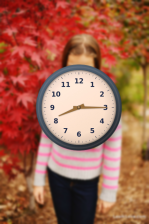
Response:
h=8 m=15
